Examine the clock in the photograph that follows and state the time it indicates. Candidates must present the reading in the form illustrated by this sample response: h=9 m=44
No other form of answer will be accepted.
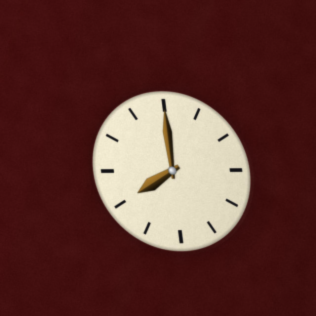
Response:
h=8 m=0
